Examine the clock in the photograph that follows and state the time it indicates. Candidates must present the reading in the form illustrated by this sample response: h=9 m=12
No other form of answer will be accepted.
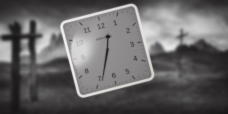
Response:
h=12 m=34
